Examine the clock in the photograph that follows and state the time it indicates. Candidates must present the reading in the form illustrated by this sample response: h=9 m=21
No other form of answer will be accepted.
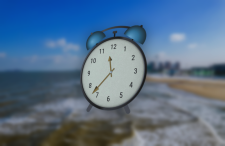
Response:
h=11 m=37
